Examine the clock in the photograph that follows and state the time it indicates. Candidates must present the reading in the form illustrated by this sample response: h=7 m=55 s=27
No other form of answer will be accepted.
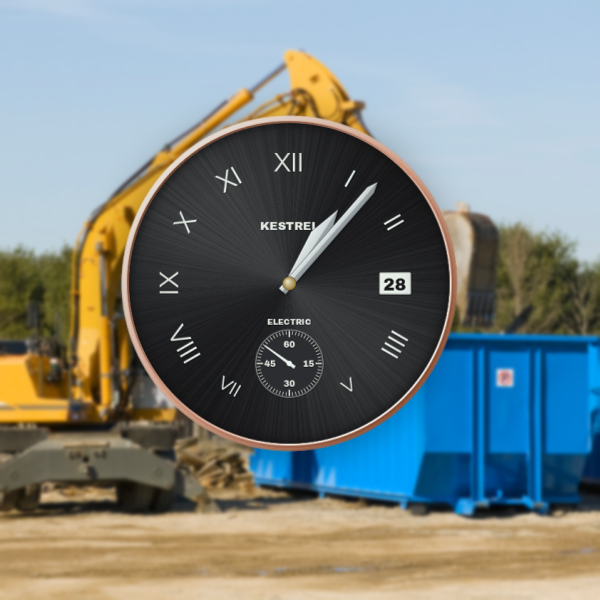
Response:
h=1 m=6 s=51
